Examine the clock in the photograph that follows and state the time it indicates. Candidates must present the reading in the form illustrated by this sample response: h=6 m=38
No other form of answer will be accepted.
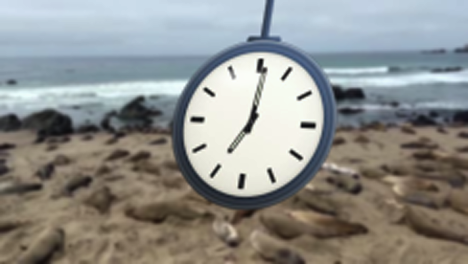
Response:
h=7 m=1
